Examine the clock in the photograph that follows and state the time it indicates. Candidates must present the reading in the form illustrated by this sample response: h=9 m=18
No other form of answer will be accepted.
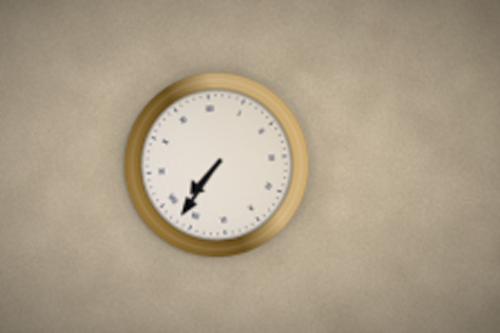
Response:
h=7 m=37
